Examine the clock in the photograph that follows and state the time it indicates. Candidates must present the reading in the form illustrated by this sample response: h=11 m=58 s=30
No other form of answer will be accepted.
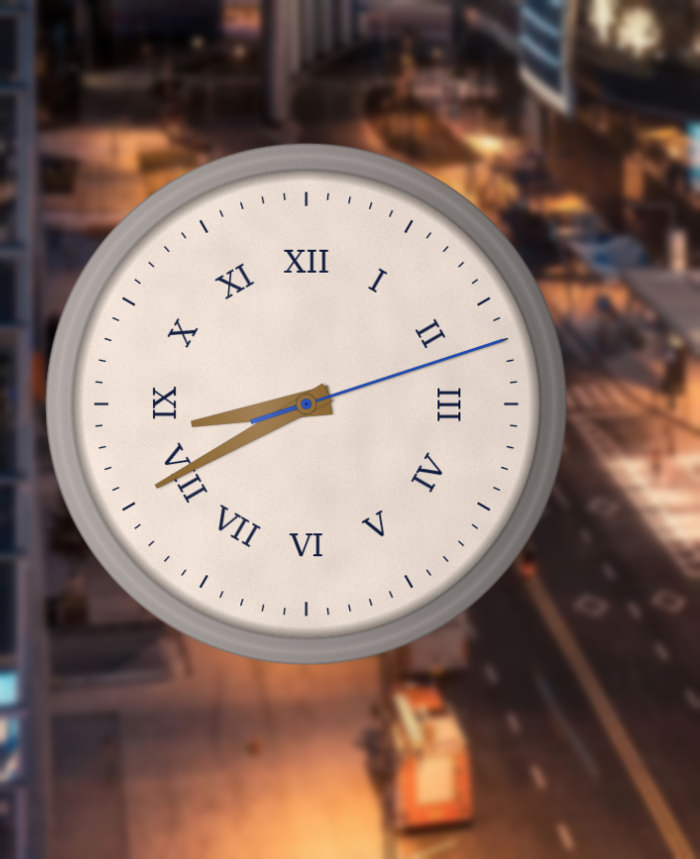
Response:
h=8 m=40 s=12
